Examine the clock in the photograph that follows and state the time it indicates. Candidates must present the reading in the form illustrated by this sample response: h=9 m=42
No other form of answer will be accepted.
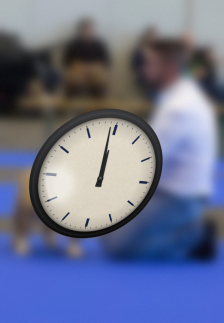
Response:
h=11 m=59
